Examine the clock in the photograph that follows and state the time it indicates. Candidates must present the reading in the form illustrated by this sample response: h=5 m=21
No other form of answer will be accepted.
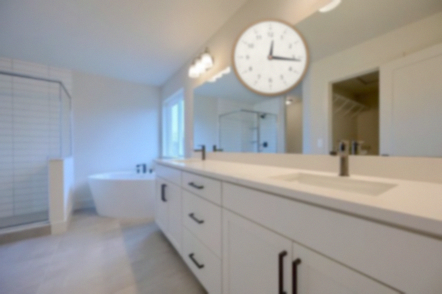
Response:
h=12 m=16
